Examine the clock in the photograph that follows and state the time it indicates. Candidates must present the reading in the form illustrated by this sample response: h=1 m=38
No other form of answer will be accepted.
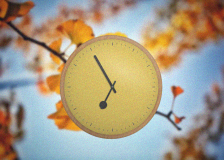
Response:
h=6 m=55
